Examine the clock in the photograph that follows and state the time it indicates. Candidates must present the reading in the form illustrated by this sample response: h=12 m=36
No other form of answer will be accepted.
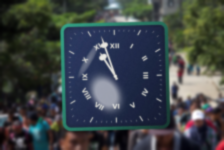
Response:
h=10 m=57
